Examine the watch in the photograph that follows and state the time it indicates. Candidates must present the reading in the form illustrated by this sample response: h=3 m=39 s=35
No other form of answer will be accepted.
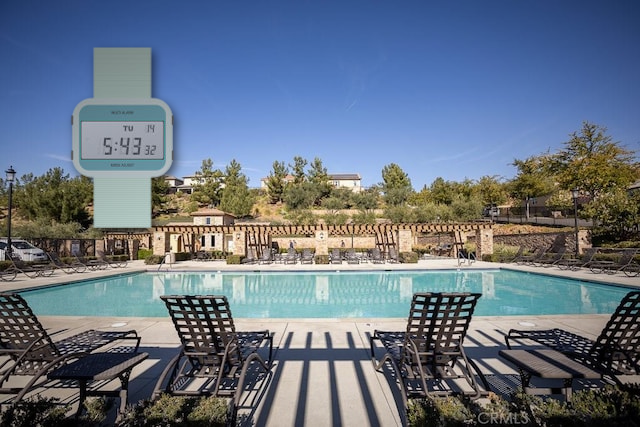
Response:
h=5 m=43 s=32
